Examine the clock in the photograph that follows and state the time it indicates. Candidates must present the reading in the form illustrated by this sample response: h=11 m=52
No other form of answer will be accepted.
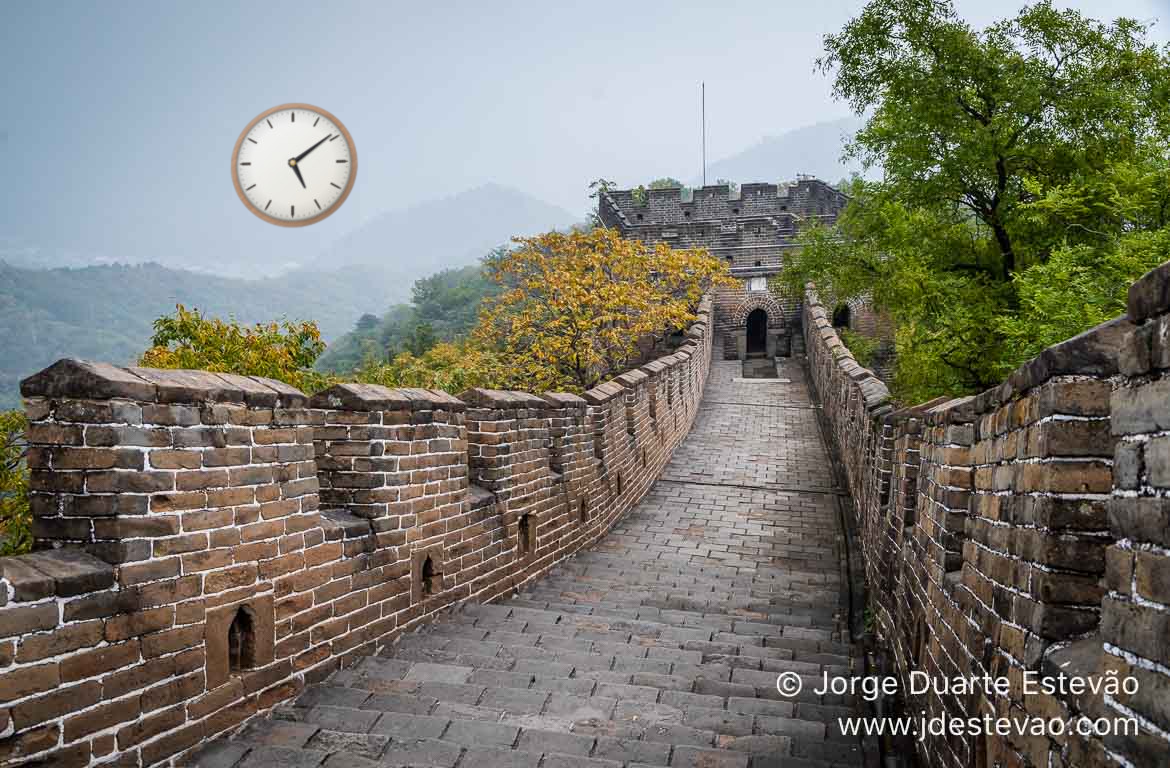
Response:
h=5 m=9
